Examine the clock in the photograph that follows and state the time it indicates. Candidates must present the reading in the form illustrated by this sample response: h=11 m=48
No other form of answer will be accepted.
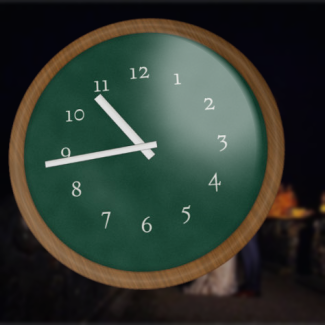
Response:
h=10 m=44
